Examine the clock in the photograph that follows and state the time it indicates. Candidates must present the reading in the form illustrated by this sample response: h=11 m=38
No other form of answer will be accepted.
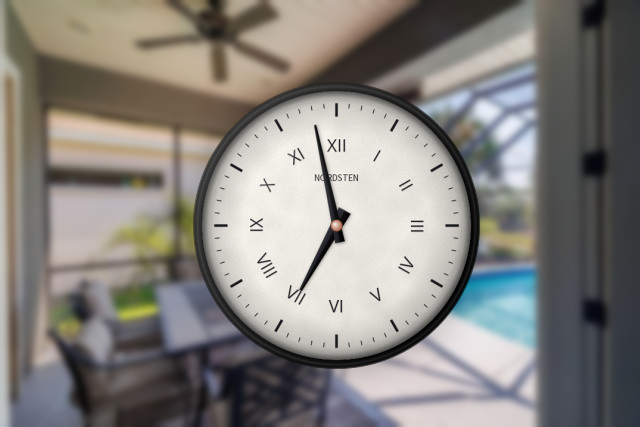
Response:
h=6 m=58
